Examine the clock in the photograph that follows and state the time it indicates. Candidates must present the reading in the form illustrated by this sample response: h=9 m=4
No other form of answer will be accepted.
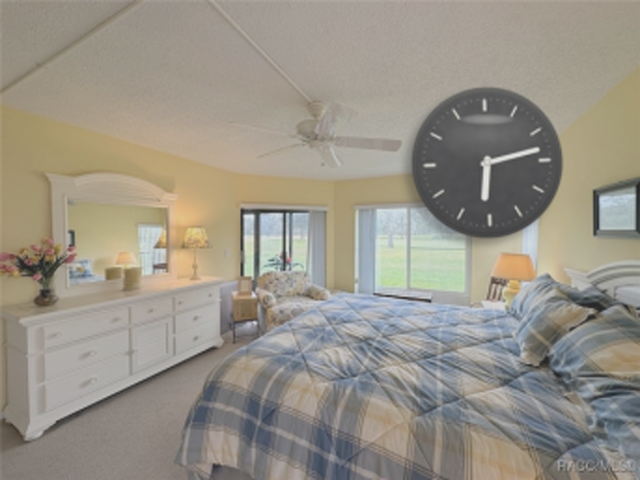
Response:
h=6 m=13
